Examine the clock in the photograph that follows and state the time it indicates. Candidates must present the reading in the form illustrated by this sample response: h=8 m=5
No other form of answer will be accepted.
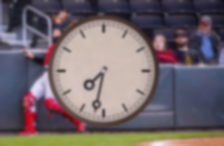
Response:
h=7 m=32
